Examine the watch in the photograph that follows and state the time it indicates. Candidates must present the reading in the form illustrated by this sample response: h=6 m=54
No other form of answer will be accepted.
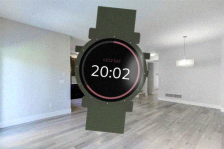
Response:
h=20 m=2
